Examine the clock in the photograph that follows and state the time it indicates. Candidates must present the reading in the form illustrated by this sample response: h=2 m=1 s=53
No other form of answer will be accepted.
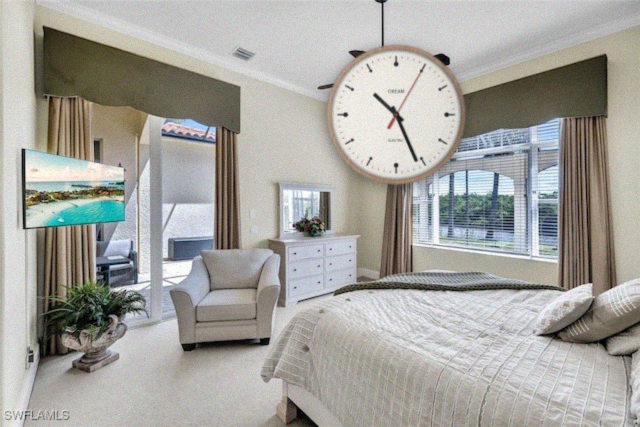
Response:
h=10 m=26 s=5
